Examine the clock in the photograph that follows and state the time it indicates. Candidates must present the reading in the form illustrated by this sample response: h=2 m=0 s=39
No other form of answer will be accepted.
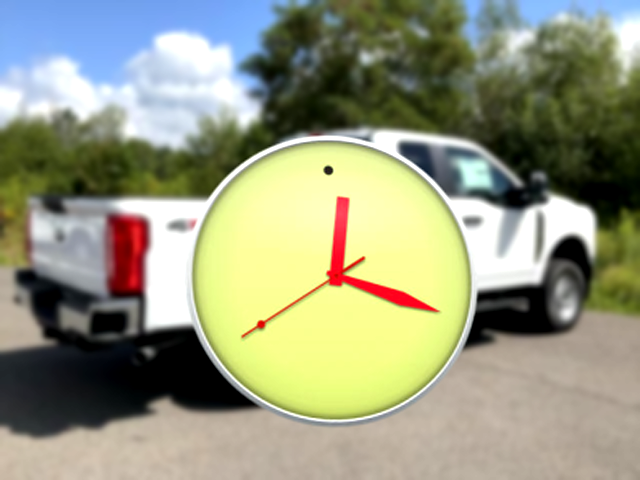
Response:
h=12 m=18 s=40
